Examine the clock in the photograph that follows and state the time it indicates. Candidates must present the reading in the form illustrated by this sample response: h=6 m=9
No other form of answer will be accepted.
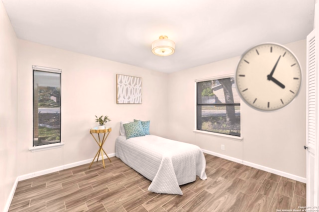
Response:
h=4 m=4
